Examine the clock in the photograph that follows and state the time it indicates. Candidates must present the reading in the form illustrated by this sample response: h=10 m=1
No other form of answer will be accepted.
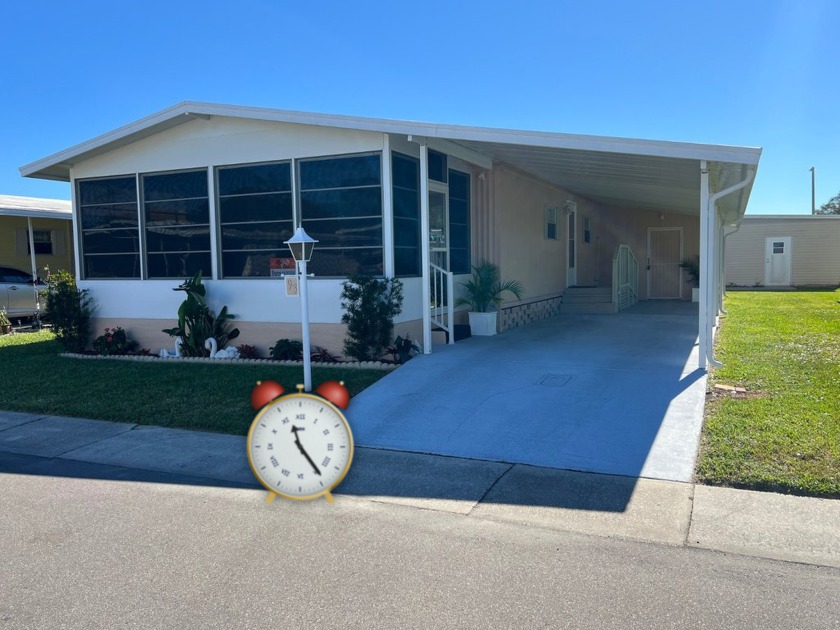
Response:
h=11 m=24
